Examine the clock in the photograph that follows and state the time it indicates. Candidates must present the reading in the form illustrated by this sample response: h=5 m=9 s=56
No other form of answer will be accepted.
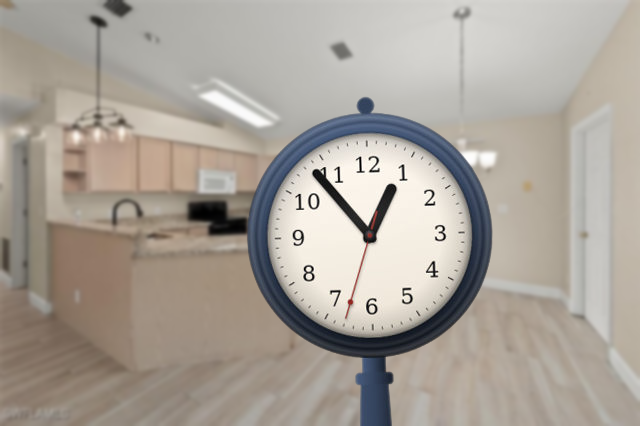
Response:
h=12 m=53 s=33
